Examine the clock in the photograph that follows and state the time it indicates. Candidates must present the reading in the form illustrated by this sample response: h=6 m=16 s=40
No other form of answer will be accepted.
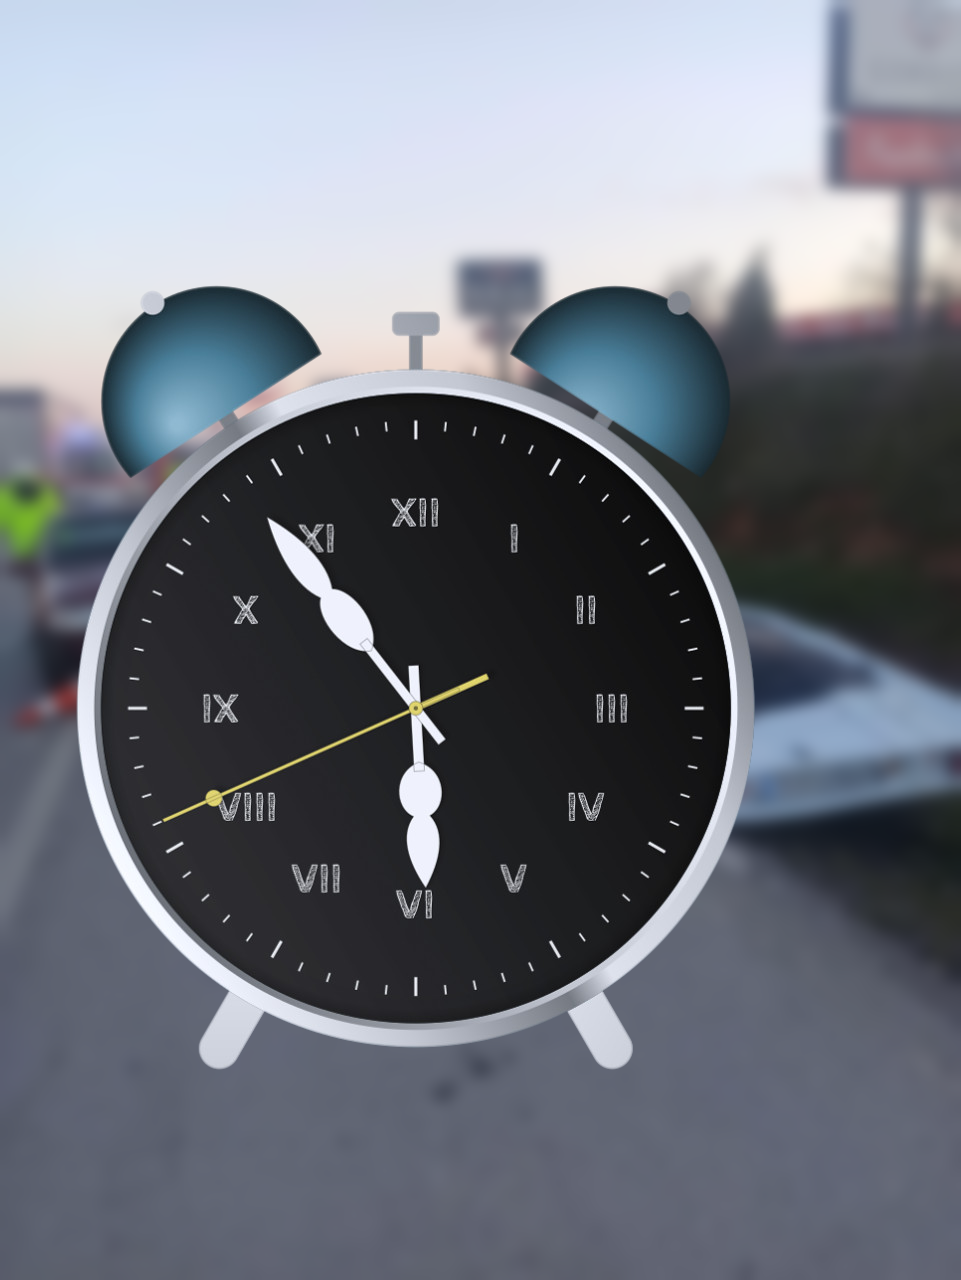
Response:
h=5 m=53 s=41
